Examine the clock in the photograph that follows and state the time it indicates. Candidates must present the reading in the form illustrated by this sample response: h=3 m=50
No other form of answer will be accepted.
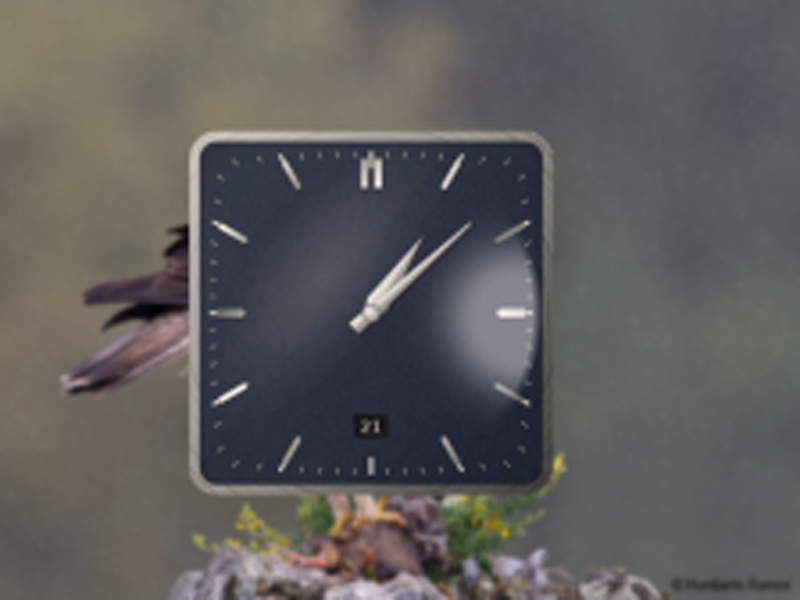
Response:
h=1 m=8
